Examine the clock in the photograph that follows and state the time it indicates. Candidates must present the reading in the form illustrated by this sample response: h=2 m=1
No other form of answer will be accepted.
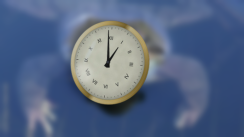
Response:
h=12 m=59
